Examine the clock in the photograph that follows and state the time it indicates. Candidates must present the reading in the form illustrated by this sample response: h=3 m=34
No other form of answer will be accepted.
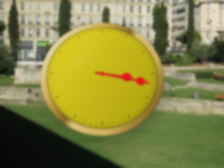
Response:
h=3 m=17
